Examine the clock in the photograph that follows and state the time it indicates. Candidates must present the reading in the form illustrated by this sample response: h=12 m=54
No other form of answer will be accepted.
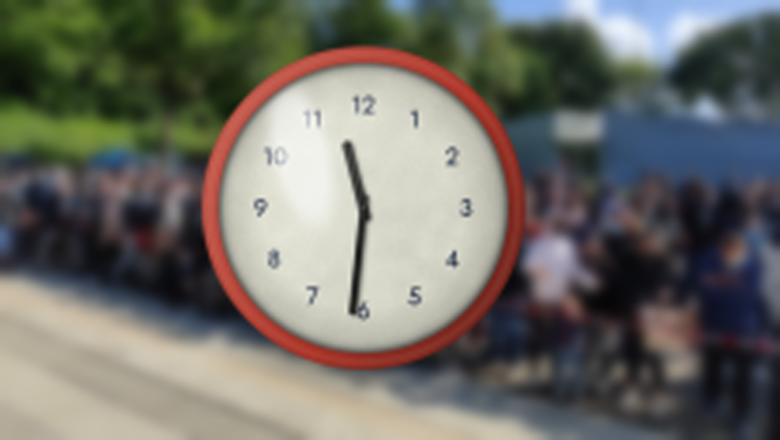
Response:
h=11 m=31
